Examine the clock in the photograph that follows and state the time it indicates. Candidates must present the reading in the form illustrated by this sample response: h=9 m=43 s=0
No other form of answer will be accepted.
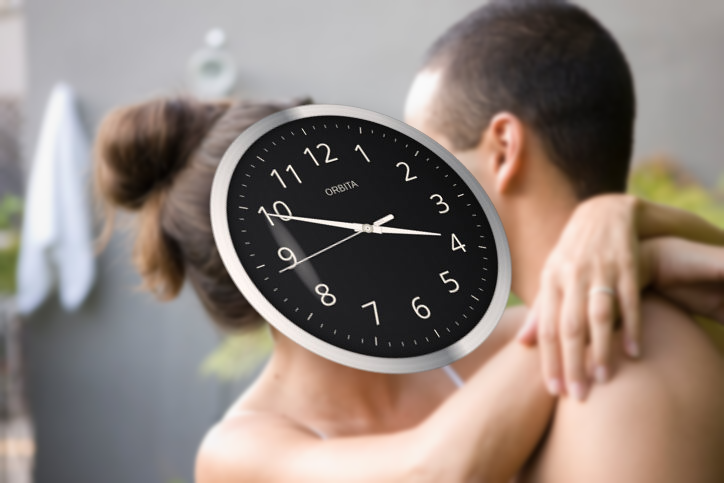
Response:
h=3 m=49 s=44
